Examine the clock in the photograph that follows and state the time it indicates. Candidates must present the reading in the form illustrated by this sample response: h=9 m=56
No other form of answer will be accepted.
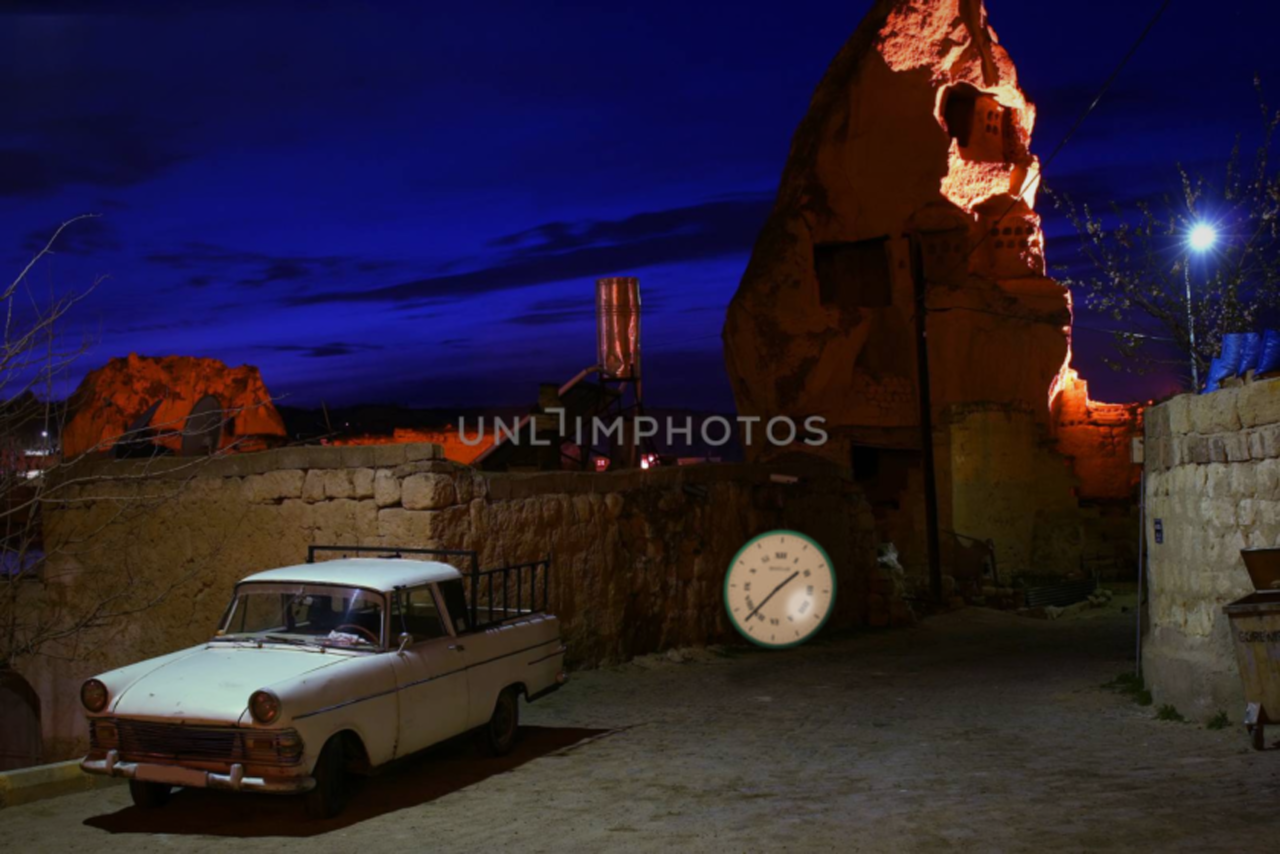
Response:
h=1 m=37
